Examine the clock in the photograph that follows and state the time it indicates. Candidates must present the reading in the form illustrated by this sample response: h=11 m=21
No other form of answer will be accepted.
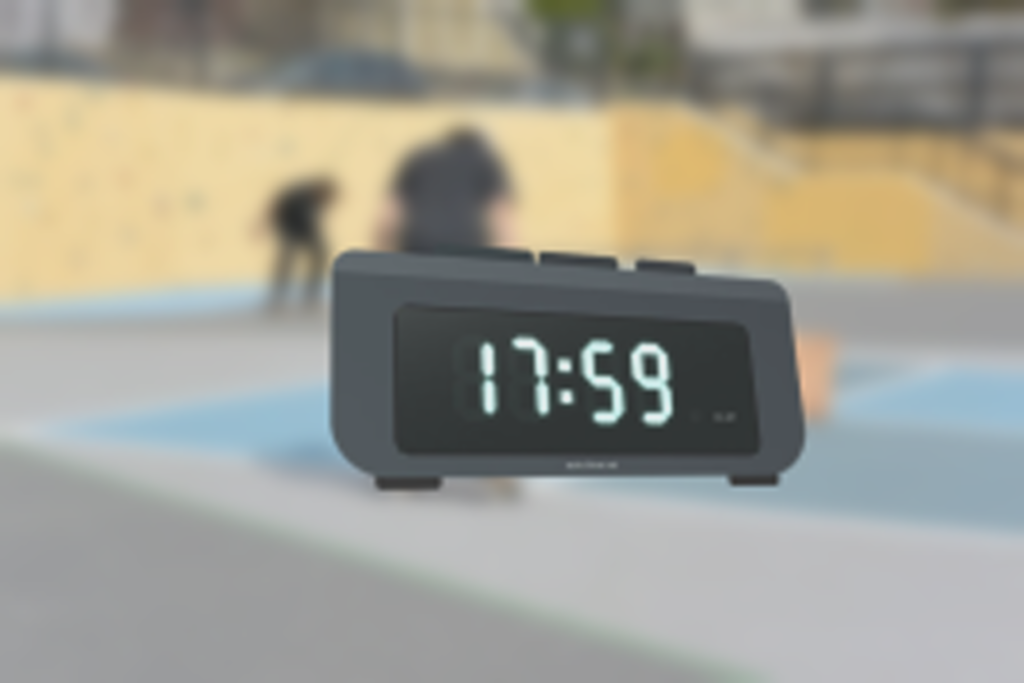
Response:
h=17 m=59
